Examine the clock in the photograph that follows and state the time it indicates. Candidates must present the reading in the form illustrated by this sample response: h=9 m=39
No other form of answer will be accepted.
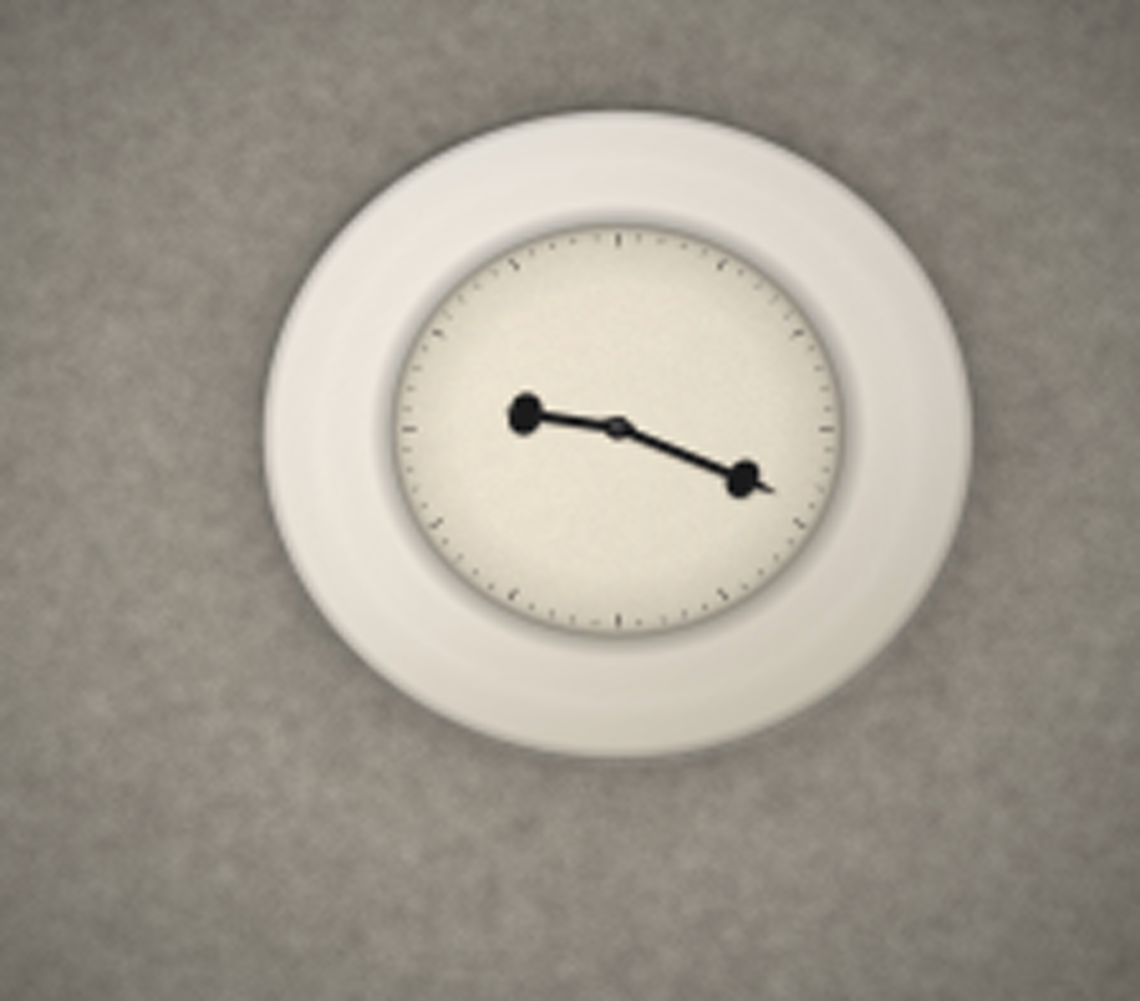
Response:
h=9 m=19
